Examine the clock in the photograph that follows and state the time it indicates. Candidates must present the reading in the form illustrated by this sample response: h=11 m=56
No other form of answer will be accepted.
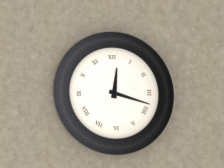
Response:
h=12 m=18
